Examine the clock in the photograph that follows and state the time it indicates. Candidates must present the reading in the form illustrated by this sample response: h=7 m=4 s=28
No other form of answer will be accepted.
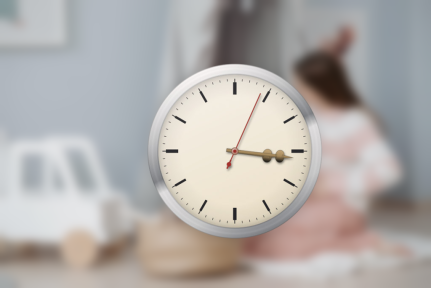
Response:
h=3 m=16 s=4
